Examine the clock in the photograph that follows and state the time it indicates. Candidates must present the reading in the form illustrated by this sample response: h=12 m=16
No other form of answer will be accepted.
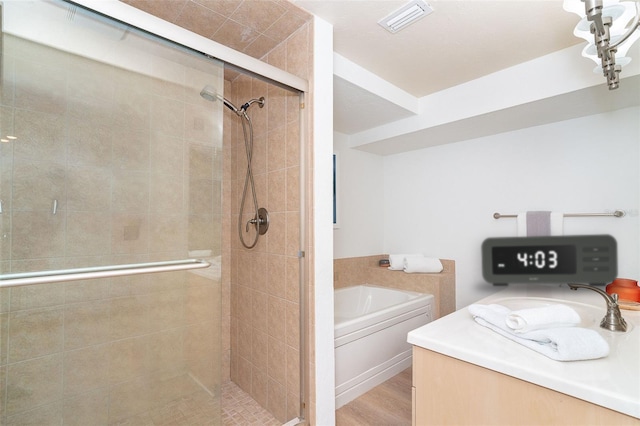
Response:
h=4 m=3
